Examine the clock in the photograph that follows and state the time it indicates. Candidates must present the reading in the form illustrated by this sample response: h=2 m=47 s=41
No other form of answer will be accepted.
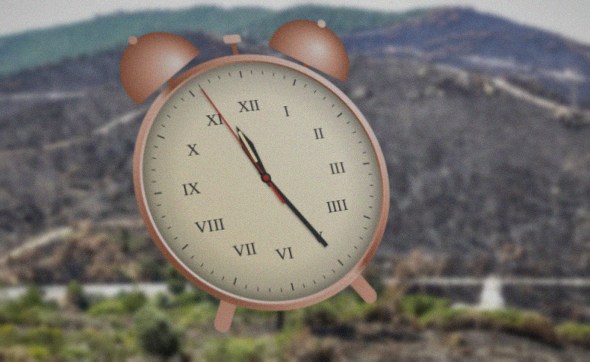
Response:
h=11 m=24 s=56
